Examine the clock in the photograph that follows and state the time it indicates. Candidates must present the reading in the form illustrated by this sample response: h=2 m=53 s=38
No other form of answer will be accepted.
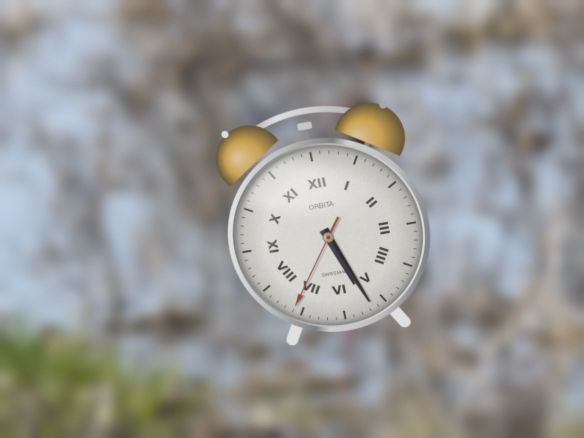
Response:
h=5 m=26 s=36
